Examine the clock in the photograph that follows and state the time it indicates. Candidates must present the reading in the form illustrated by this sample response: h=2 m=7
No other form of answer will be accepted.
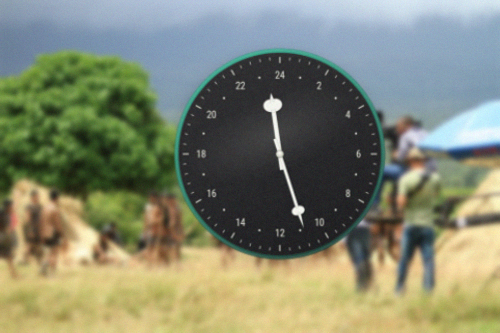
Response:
h=23 m=27
